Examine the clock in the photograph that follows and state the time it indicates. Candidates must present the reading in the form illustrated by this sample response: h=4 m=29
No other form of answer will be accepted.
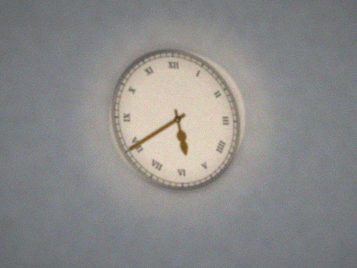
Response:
h=5 m=40
